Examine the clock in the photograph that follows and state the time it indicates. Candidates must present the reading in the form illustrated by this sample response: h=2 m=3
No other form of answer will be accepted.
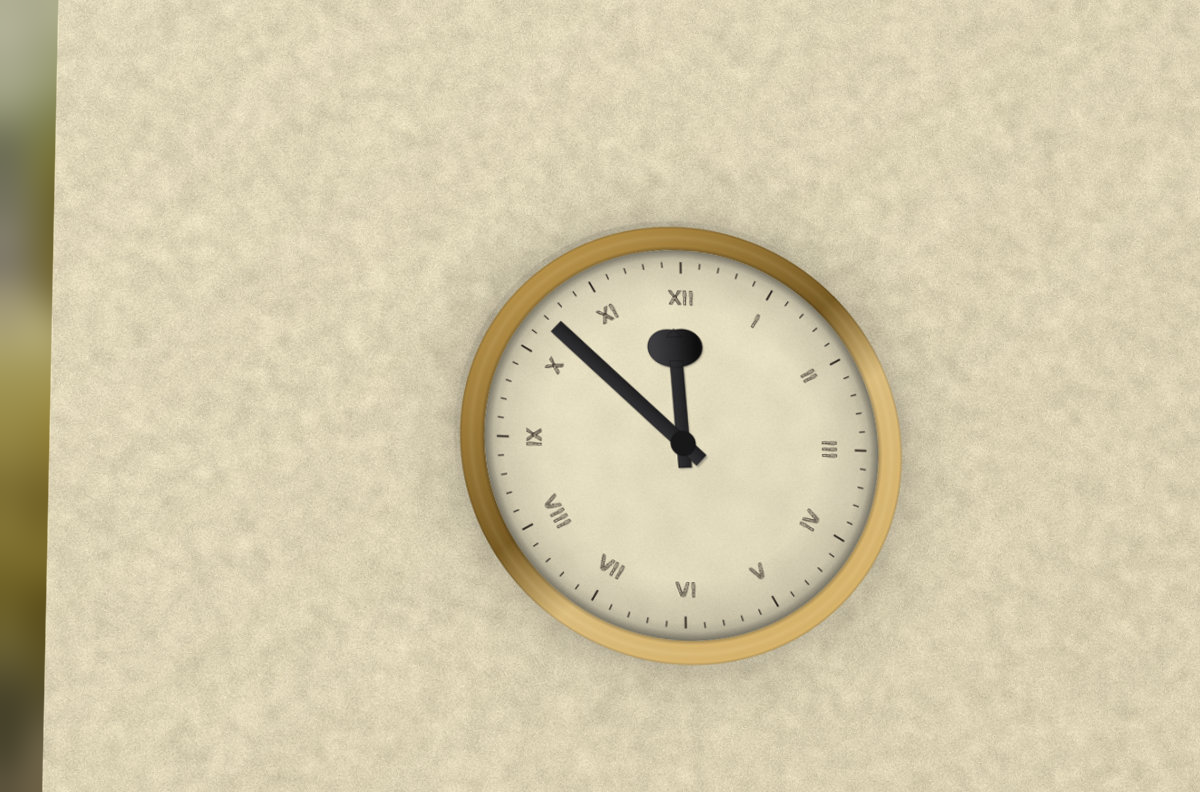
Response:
h=11 m=52
